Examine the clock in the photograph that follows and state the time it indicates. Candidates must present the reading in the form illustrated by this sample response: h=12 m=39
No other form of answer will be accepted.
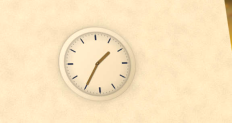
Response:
h=1 m=35
